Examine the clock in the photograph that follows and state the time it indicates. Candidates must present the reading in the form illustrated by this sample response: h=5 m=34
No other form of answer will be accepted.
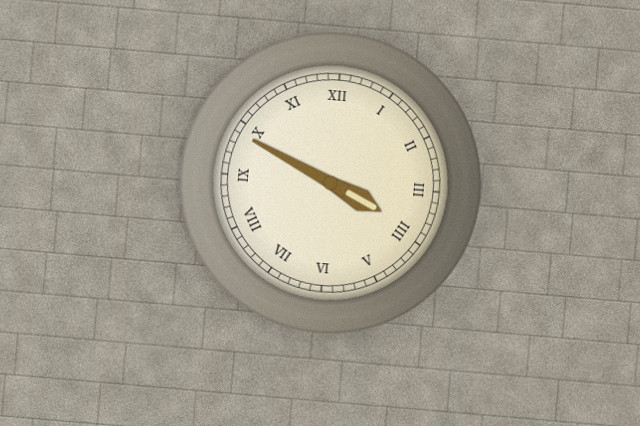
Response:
h=3 m=49
